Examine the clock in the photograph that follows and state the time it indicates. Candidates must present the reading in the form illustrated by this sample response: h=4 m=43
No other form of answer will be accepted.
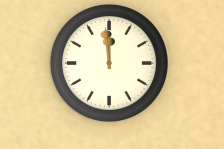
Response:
h=11 m=59
